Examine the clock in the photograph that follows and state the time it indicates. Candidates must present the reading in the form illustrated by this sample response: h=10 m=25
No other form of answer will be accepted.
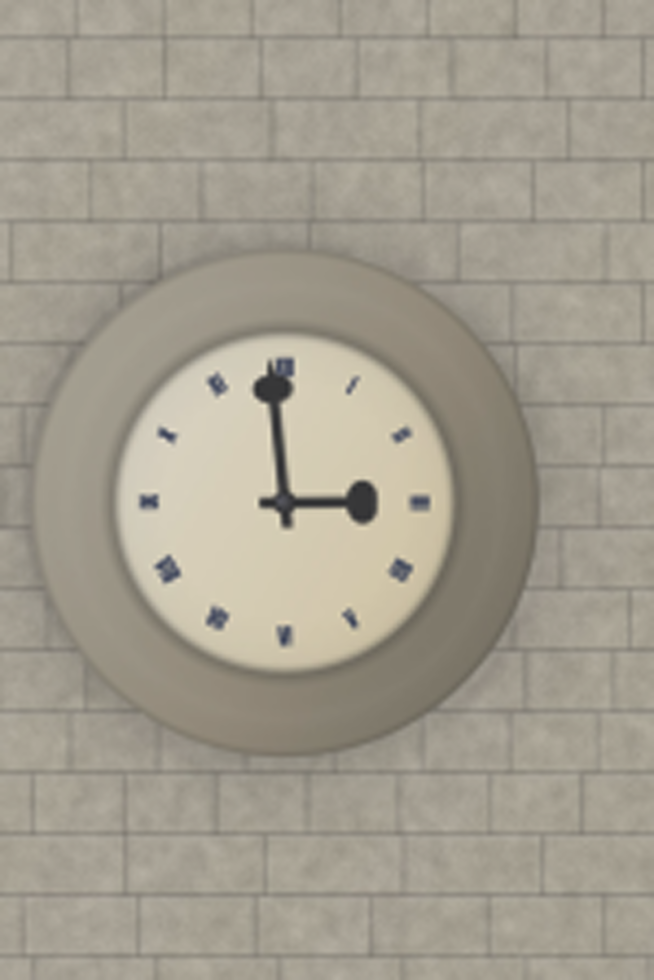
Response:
h=2 m=59
